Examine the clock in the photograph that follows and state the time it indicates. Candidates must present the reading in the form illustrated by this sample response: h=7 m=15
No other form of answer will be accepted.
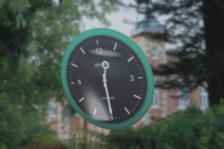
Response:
h=12 m=30
